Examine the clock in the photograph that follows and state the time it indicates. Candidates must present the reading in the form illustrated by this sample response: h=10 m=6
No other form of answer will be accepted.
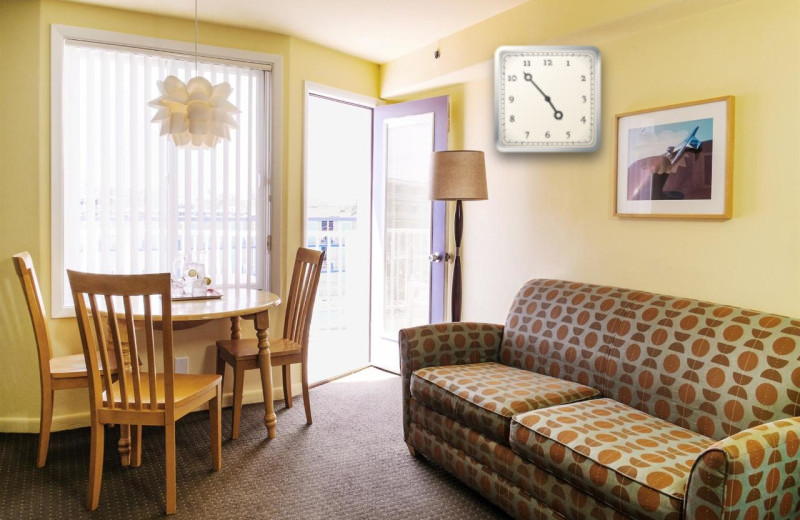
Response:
h=4 m=53
